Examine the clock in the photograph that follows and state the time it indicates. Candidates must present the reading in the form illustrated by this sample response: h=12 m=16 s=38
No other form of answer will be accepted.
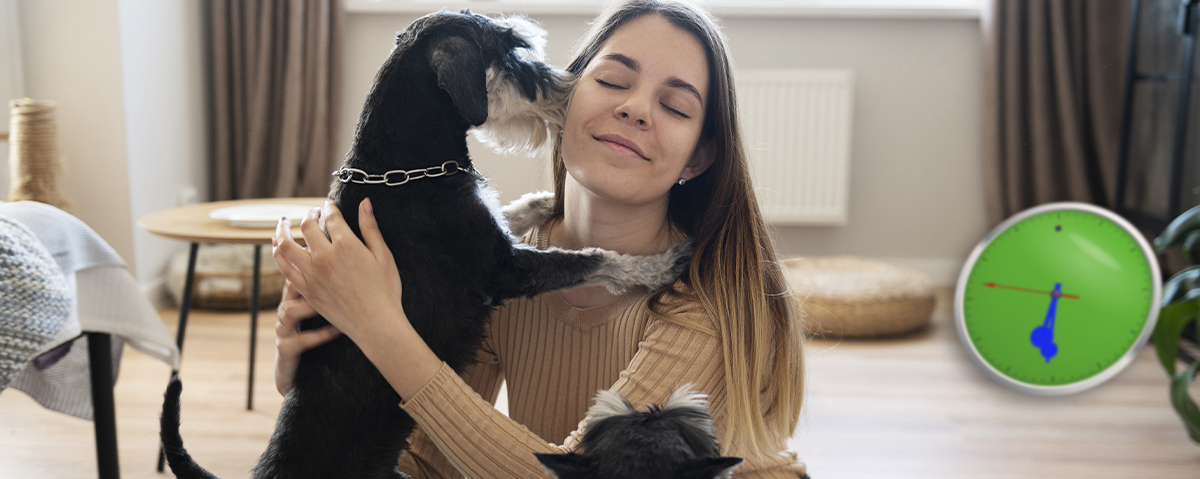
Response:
h=6 m=30 s=47
